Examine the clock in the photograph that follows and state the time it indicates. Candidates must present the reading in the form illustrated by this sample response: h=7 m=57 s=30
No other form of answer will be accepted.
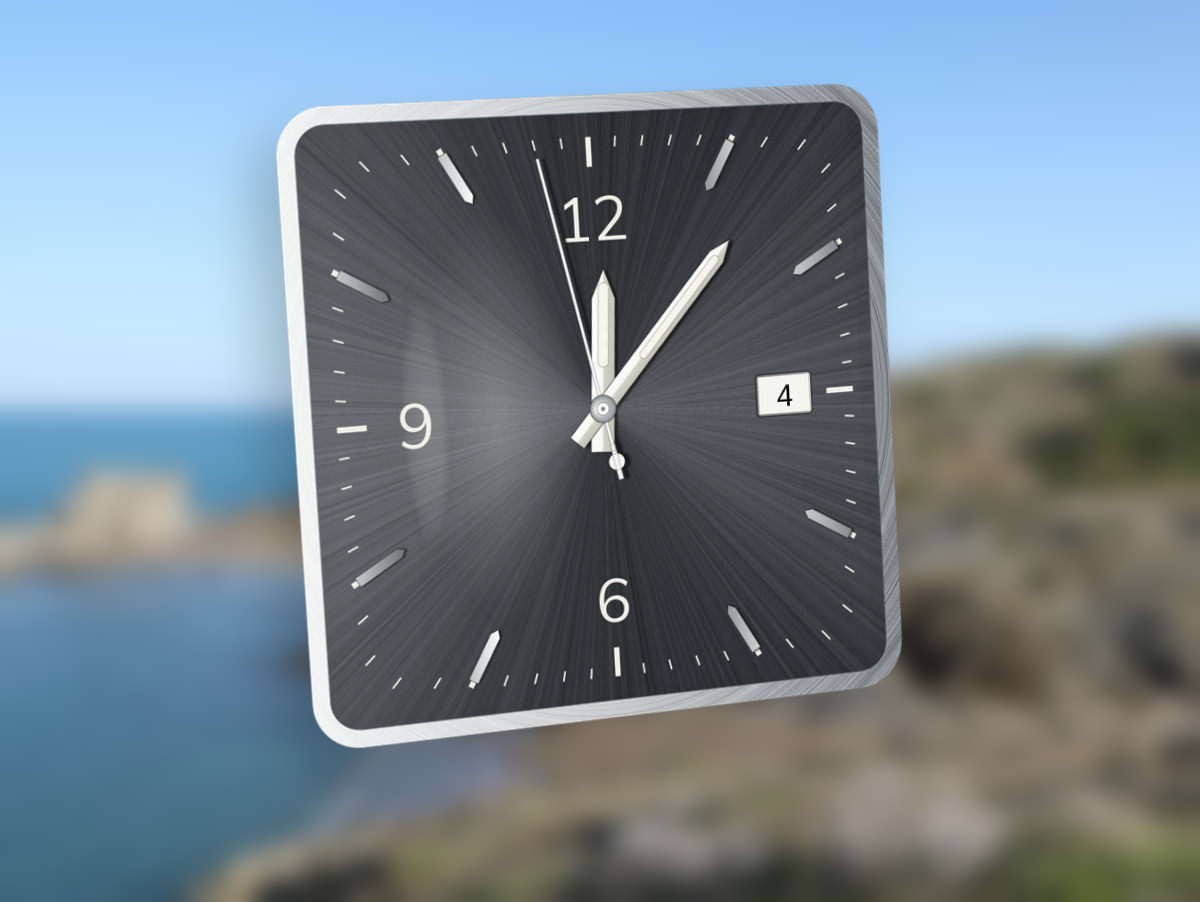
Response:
h=12 m=6 s=58
